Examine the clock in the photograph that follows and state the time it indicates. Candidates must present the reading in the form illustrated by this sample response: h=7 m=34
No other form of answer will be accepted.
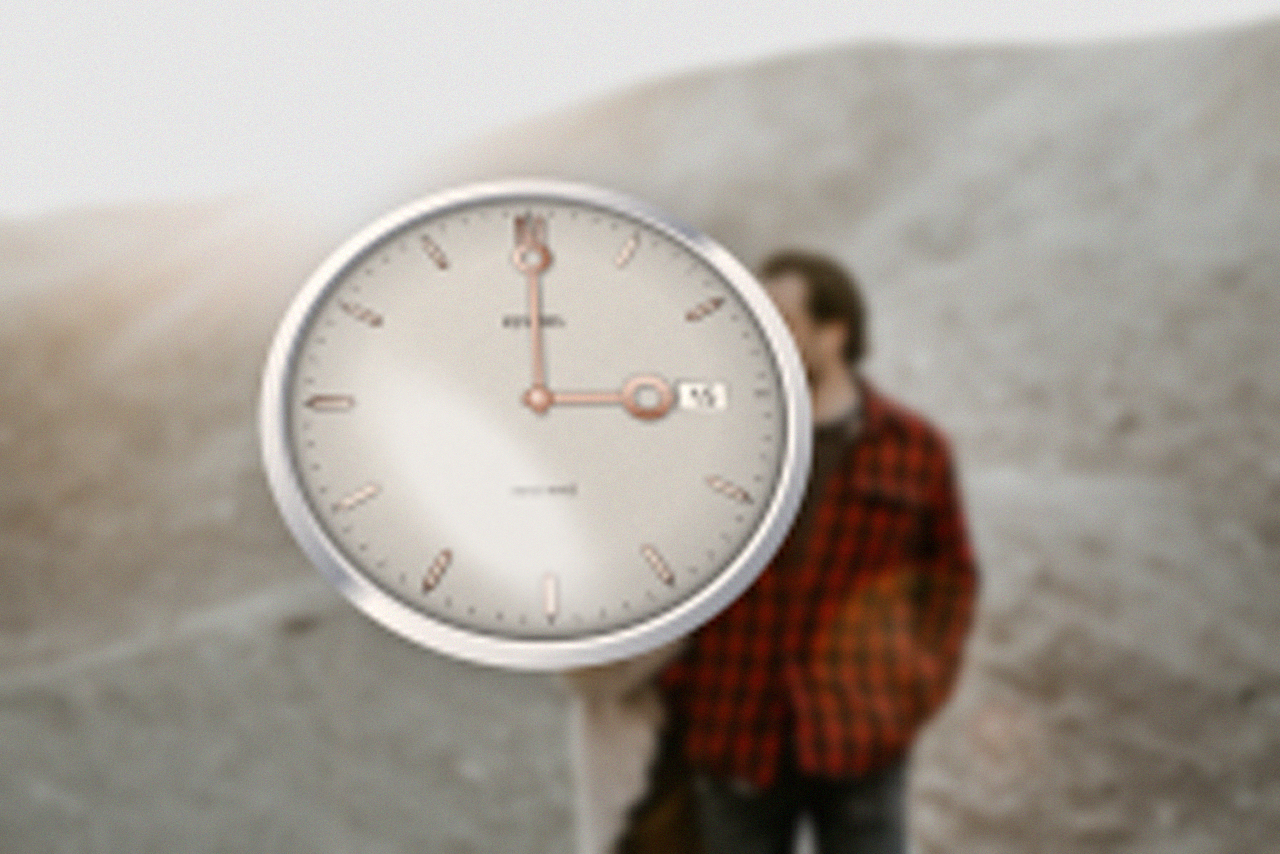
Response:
h=3 m=0
